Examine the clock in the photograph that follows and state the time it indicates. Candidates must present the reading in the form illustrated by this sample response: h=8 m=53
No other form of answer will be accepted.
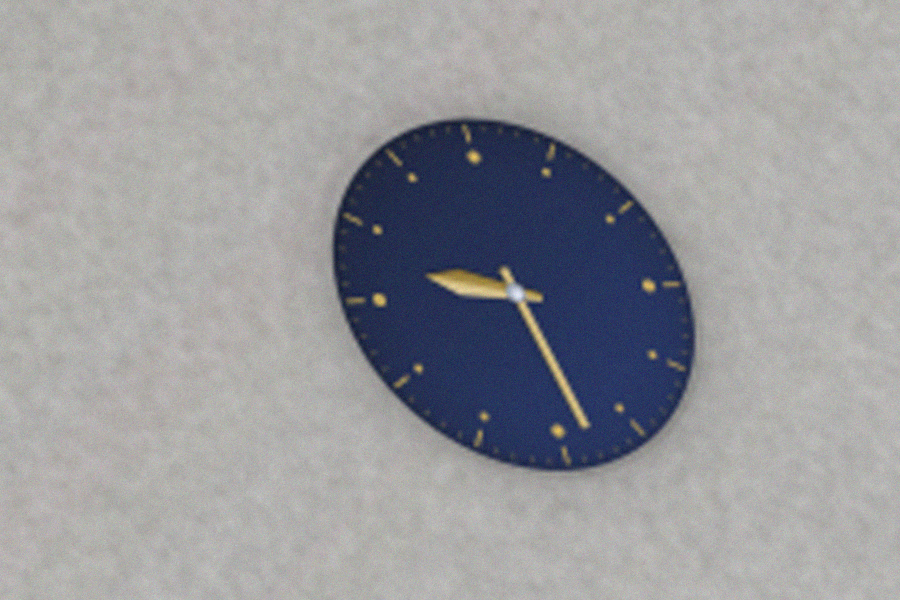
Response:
h=9 m=28
